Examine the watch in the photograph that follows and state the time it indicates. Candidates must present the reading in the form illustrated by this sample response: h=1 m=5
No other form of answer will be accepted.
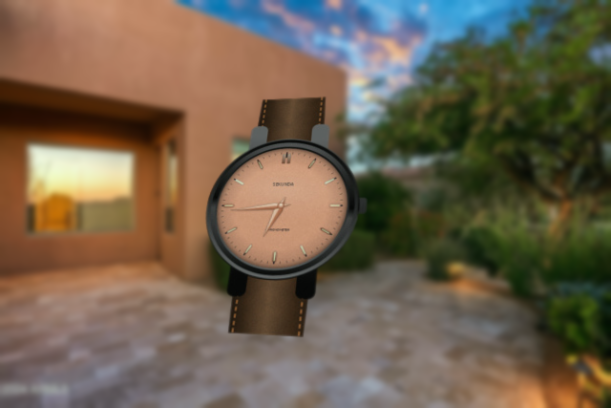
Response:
h=6 m=44
